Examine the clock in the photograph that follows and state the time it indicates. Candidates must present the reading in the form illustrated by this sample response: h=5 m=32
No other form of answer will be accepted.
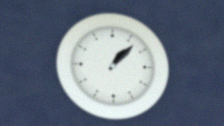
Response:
h=1 m=7
